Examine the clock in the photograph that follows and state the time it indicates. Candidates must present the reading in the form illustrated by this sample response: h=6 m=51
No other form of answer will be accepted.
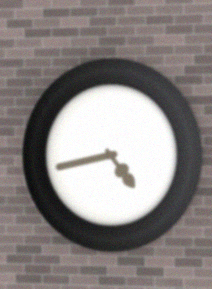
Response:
h=4 m=43
